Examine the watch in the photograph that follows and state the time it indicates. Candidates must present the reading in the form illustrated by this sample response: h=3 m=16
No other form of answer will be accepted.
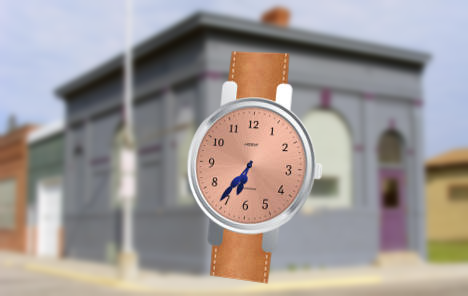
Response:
h=6 m=36
